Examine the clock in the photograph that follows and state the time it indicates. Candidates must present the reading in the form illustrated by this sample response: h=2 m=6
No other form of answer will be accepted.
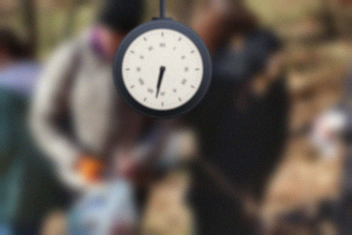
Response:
h=6 m=32
